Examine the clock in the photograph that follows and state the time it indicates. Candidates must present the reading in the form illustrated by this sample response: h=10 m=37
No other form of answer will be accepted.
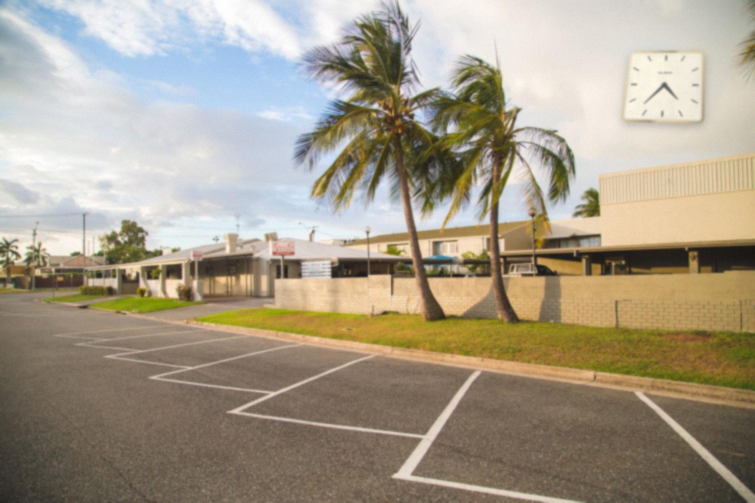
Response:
h=4 m=37
